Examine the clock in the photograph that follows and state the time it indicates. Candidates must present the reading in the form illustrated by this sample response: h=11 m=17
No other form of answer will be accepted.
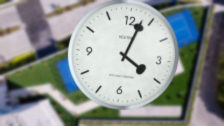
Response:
h=4 m=3
